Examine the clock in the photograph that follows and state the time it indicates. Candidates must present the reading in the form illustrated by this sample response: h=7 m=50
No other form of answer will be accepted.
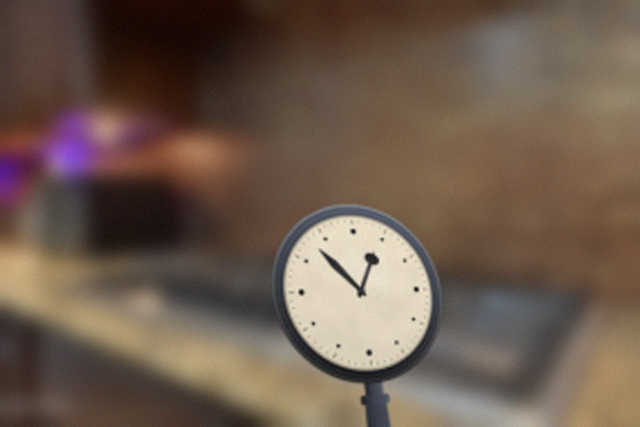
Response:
h=12 m=53
